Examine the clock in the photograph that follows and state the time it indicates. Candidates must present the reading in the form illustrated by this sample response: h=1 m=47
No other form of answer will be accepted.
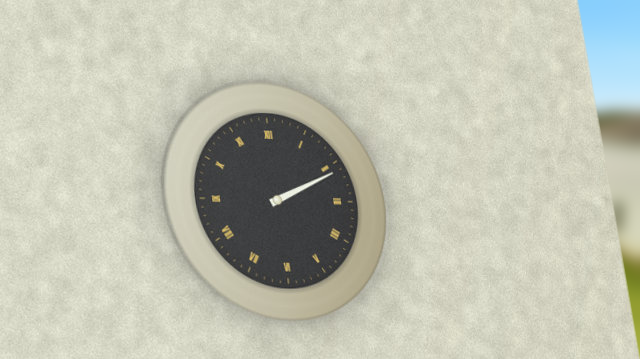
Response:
h=2 m=11
